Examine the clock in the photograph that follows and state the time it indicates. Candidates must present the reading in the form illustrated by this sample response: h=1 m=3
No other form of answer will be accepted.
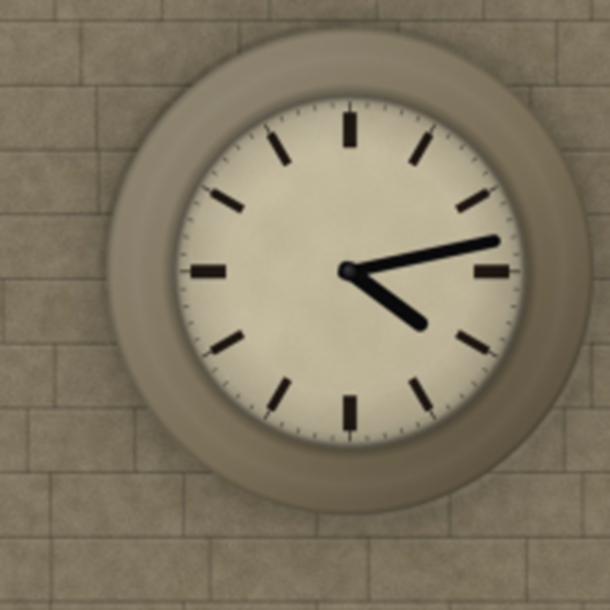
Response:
h=4 m=13
